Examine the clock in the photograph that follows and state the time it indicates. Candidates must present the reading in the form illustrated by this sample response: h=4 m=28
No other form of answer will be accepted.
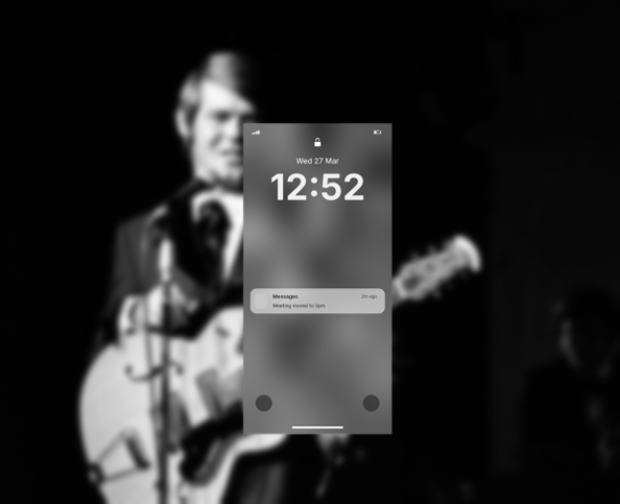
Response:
h=12 m=52
